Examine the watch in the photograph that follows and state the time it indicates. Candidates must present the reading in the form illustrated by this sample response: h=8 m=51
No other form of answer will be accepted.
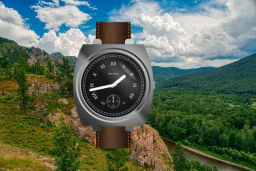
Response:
h=1 m=43
